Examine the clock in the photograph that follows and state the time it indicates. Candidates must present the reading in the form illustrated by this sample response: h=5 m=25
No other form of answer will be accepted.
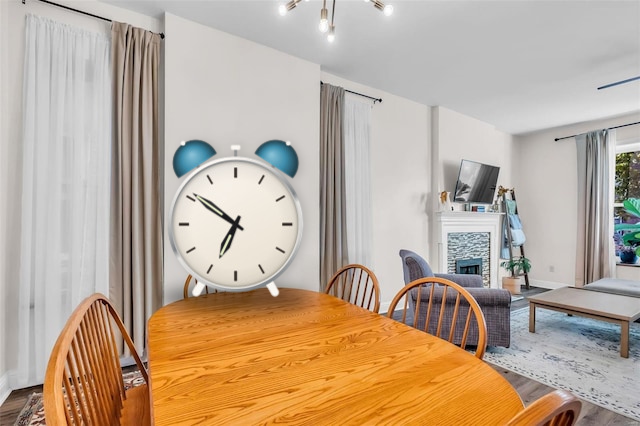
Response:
h=6 m=51
